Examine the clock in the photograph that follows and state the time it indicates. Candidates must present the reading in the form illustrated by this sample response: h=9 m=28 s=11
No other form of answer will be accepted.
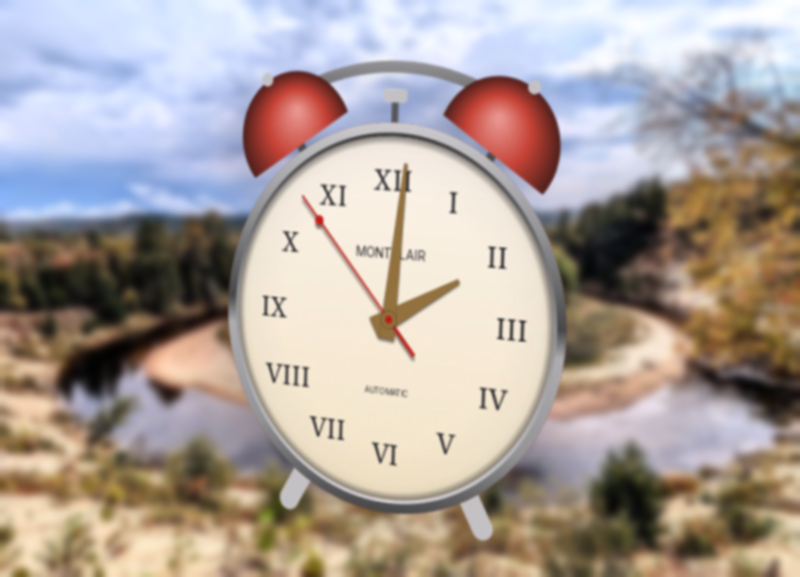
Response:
h=2 m=0 s=53
